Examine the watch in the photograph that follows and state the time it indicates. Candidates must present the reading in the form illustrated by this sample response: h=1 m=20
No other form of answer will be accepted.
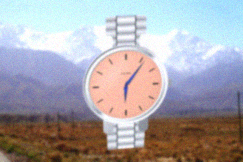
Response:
h=6 m=6
